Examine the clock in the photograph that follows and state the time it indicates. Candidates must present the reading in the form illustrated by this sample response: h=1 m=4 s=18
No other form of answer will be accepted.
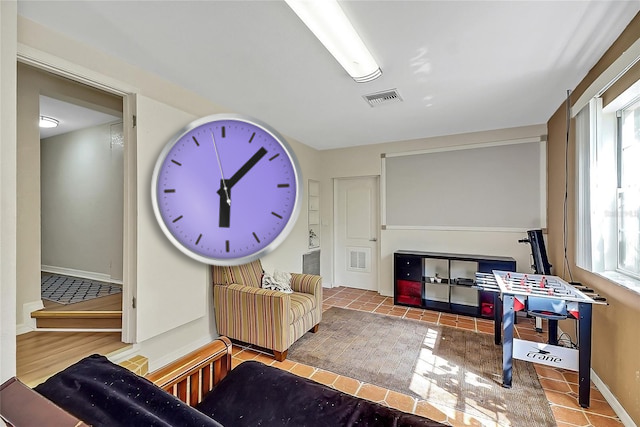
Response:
h=6 m=7 s=58
